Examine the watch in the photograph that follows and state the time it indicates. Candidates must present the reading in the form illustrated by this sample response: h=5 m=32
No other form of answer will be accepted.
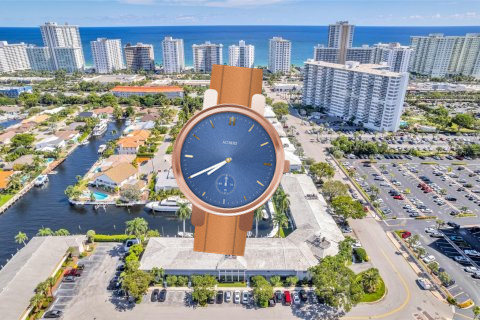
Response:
h=7 m=40
